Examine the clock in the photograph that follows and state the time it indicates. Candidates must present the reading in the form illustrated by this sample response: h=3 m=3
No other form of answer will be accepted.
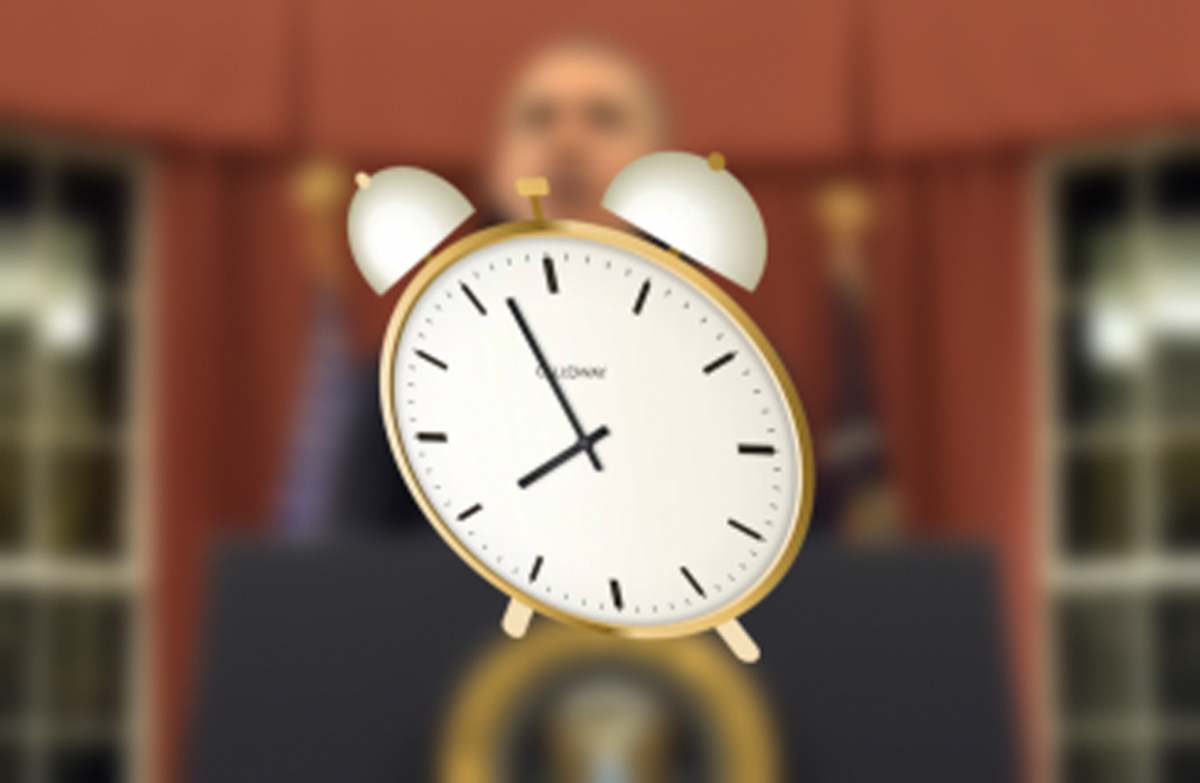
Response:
h=7 m=57
